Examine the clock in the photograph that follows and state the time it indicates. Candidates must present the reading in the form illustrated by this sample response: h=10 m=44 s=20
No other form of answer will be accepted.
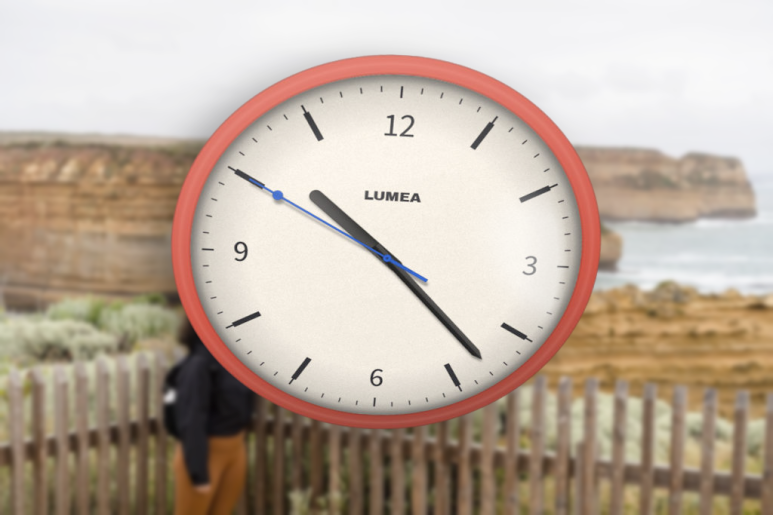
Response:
h=10 m=22 s=50
